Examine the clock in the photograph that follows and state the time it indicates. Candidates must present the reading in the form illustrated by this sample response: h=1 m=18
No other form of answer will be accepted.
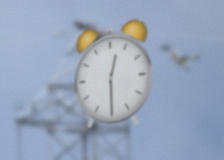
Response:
h=12 m=30
